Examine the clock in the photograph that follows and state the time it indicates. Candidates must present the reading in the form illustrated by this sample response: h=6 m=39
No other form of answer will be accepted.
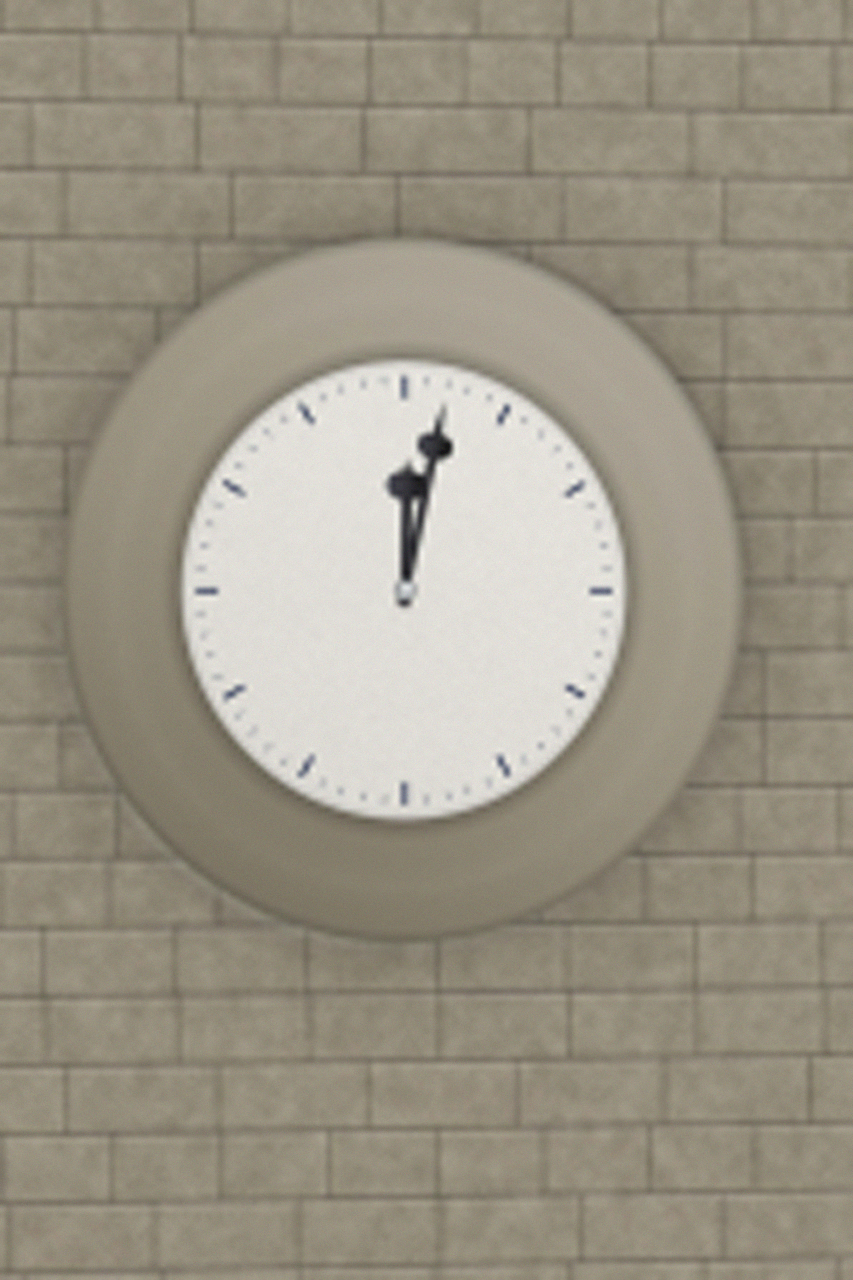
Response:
h=12 m=2
